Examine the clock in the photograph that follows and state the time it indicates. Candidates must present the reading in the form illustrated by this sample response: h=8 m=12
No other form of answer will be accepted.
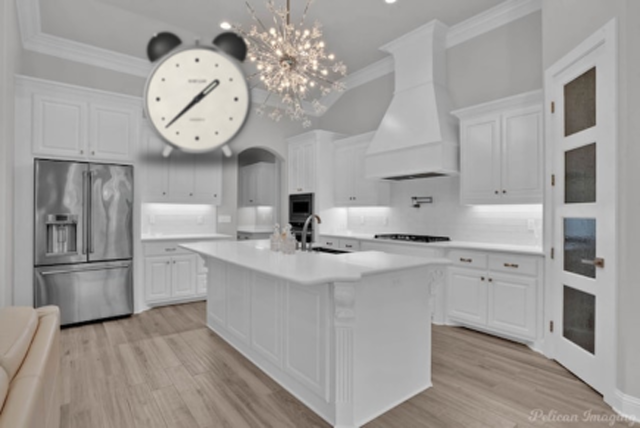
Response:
h=1 m=38
